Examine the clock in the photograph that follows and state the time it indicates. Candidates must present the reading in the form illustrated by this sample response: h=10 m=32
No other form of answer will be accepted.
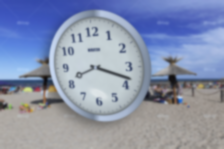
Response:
h=8 m=18
